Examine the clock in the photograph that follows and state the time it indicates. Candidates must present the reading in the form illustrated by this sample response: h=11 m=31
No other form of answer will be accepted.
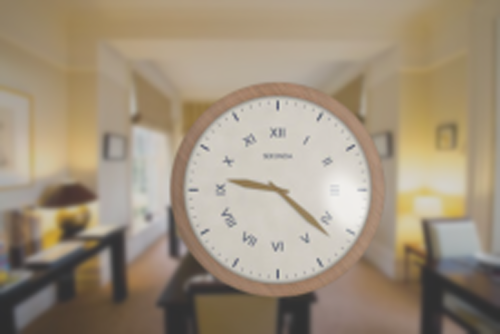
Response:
h=9 m=22
